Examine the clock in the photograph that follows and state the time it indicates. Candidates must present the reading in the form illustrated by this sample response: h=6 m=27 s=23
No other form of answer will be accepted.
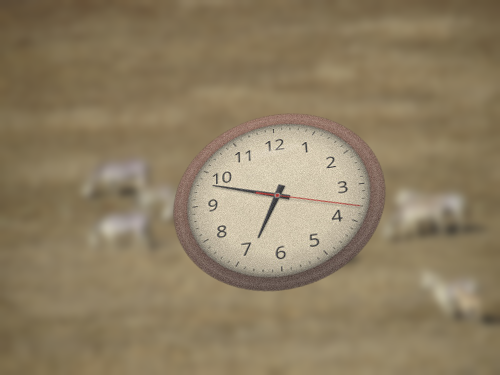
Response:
h=6 m=48 s=18
